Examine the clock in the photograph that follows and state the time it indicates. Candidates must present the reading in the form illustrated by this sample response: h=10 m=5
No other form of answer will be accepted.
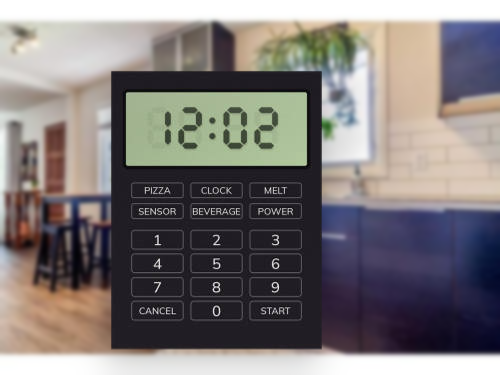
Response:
h=12 m=2
